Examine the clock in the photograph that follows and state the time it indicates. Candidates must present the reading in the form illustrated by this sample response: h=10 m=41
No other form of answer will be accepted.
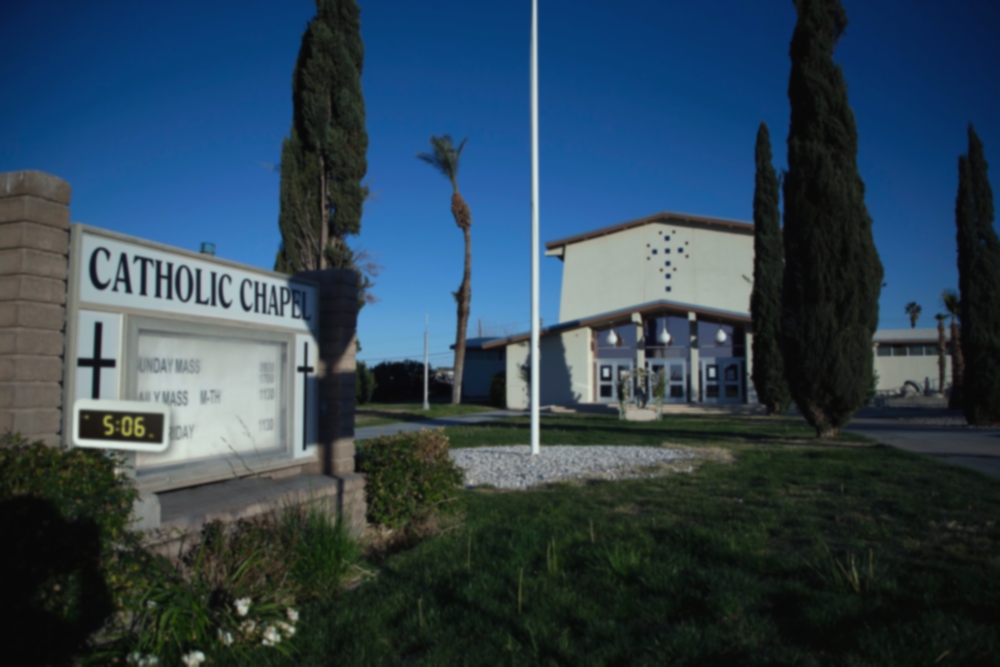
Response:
h=5 m=6
